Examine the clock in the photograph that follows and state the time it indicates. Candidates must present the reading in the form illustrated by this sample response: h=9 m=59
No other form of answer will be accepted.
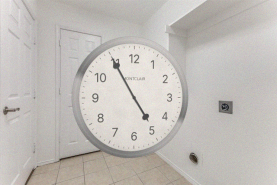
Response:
h=4 m=55
